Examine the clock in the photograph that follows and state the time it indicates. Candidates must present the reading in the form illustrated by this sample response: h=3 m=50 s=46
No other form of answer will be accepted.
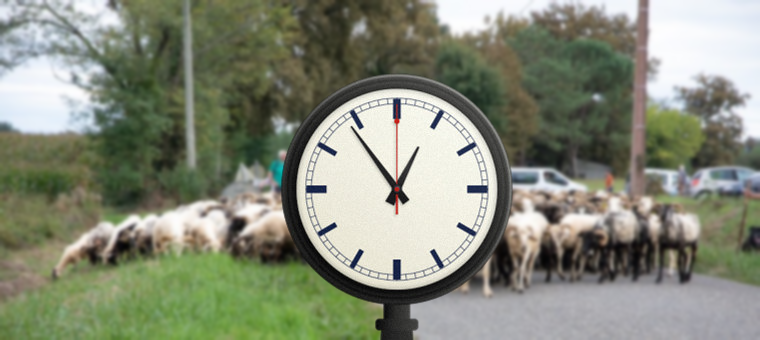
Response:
h=12 m=54 s=0
